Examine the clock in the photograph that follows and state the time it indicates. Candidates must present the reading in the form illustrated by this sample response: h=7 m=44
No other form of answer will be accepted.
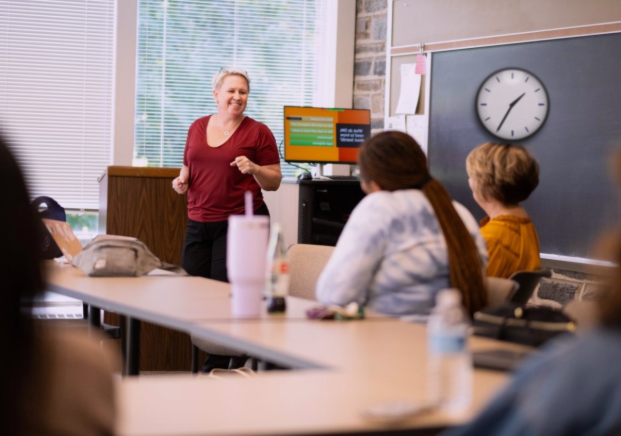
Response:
h=1 m=35
